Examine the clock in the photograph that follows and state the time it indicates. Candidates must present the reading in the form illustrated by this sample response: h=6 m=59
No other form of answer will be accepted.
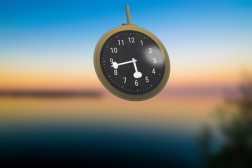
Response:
h=5 m=43
